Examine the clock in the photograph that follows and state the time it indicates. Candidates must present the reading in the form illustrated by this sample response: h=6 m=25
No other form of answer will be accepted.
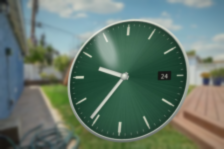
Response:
h=9 m=36
